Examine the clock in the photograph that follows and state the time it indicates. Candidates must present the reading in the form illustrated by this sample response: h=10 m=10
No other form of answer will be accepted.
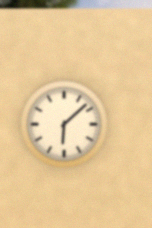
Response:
h=6 m=8
